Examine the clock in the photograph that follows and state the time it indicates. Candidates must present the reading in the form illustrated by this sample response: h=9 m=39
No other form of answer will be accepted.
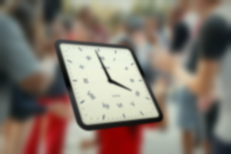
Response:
h=3 m=59
